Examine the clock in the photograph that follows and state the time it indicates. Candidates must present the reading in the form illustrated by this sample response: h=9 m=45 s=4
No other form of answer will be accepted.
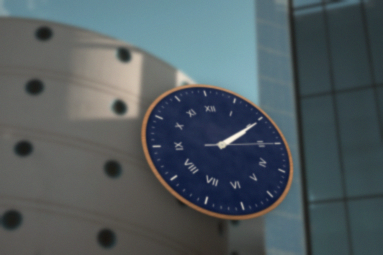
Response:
h=2 m=10 s=15
